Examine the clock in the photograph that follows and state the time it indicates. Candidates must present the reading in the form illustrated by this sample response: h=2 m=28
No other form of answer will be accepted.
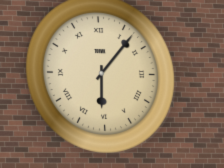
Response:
h=6 m=7
